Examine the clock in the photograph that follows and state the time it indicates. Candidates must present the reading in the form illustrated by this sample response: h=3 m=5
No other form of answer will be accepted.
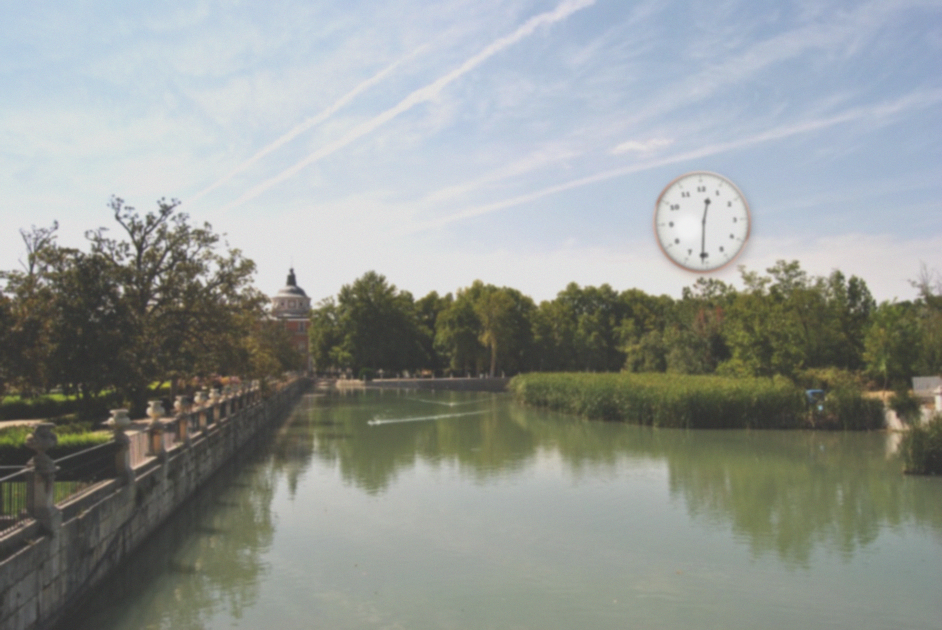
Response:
h=12 m=31
